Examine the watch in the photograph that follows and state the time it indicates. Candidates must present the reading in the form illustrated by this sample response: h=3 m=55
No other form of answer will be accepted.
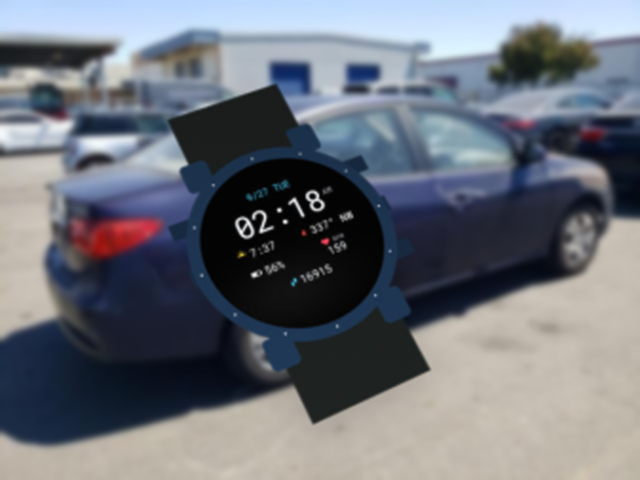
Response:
h=2 m=18
